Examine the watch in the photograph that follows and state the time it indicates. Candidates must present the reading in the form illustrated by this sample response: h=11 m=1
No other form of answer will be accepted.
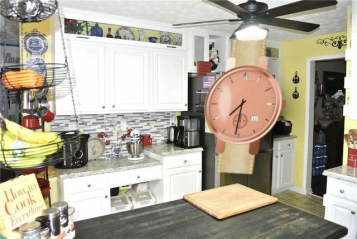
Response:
h=7 m=31
